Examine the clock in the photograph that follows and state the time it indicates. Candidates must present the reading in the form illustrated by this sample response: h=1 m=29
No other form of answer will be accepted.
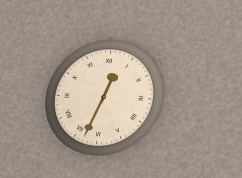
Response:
h=12 m=33
